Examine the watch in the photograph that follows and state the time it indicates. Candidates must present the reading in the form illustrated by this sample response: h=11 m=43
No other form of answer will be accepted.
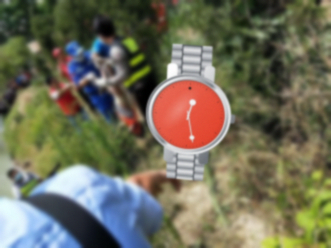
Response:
h=12 m=28
